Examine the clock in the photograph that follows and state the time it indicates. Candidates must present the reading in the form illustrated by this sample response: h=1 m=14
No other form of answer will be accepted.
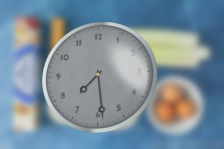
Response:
h=7 m=29
